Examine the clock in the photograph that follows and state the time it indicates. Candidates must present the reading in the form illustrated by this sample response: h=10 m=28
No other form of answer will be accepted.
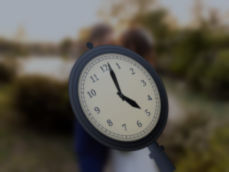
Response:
h=5 m=2
